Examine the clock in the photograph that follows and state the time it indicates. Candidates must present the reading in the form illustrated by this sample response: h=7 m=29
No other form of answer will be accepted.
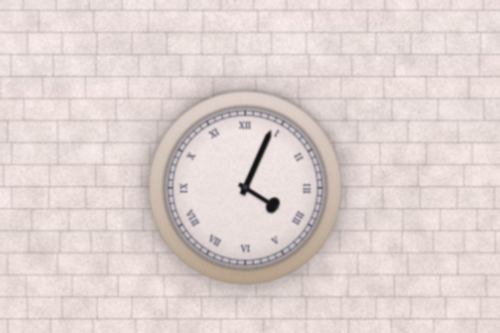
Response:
h=4 m=4
